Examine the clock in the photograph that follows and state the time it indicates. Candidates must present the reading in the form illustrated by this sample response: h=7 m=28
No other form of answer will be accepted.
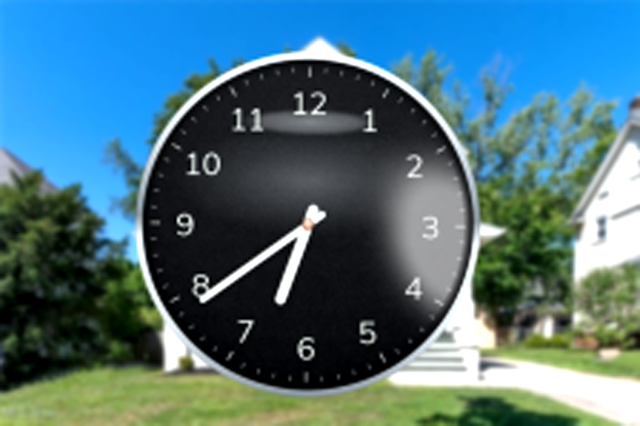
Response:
h=6 m=39
